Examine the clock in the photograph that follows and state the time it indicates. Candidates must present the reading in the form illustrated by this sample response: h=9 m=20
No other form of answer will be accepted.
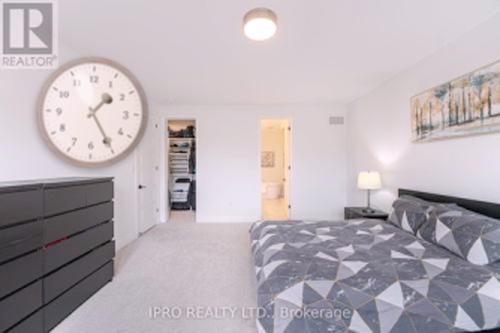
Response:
h=1 m=25
